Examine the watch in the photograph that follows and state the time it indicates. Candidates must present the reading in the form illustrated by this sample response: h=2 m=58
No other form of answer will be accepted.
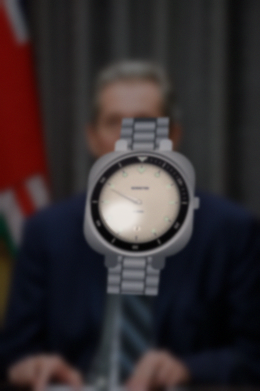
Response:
h=9 m=49
